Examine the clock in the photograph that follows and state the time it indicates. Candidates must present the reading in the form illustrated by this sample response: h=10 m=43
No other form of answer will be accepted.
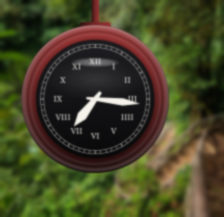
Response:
h=7 m=16
